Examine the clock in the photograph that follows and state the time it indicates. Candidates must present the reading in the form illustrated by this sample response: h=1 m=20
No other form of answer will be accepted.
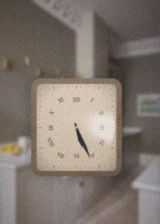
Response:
h=5 m=26
